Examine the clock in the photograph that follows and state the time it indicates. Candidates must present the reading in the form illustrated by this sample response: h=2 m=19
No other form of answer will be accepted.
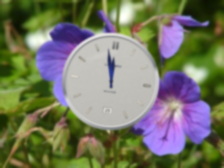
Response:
h=11 m=58
